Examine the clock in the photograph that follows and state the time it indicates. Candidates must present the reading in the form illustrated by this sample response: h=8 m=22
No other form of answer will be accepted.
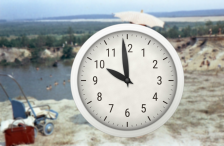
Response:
h=9 m=59
